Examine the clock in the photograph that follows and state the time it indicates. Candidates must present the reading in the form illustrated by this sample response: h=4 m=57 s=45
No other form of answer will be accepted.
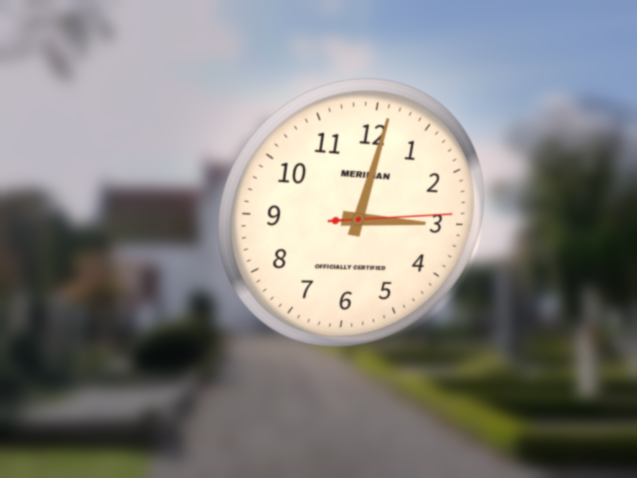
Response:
h=3 m=1 s=14
